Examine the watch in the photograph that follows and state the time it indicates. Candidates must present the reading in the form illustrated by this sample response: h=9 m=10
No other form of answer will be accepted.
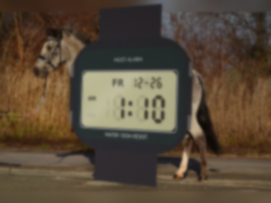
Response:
h=1 m=10
